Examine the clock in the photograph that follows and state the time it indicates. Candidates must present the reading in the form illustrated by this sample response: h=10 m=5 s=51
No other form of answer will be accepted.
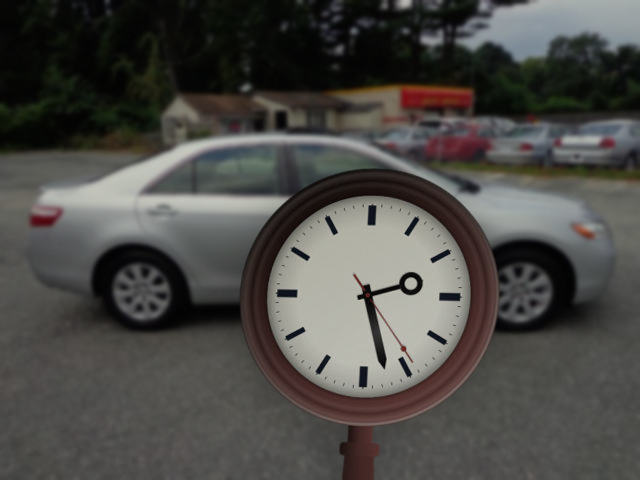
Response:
h=2 m=27 s=24
